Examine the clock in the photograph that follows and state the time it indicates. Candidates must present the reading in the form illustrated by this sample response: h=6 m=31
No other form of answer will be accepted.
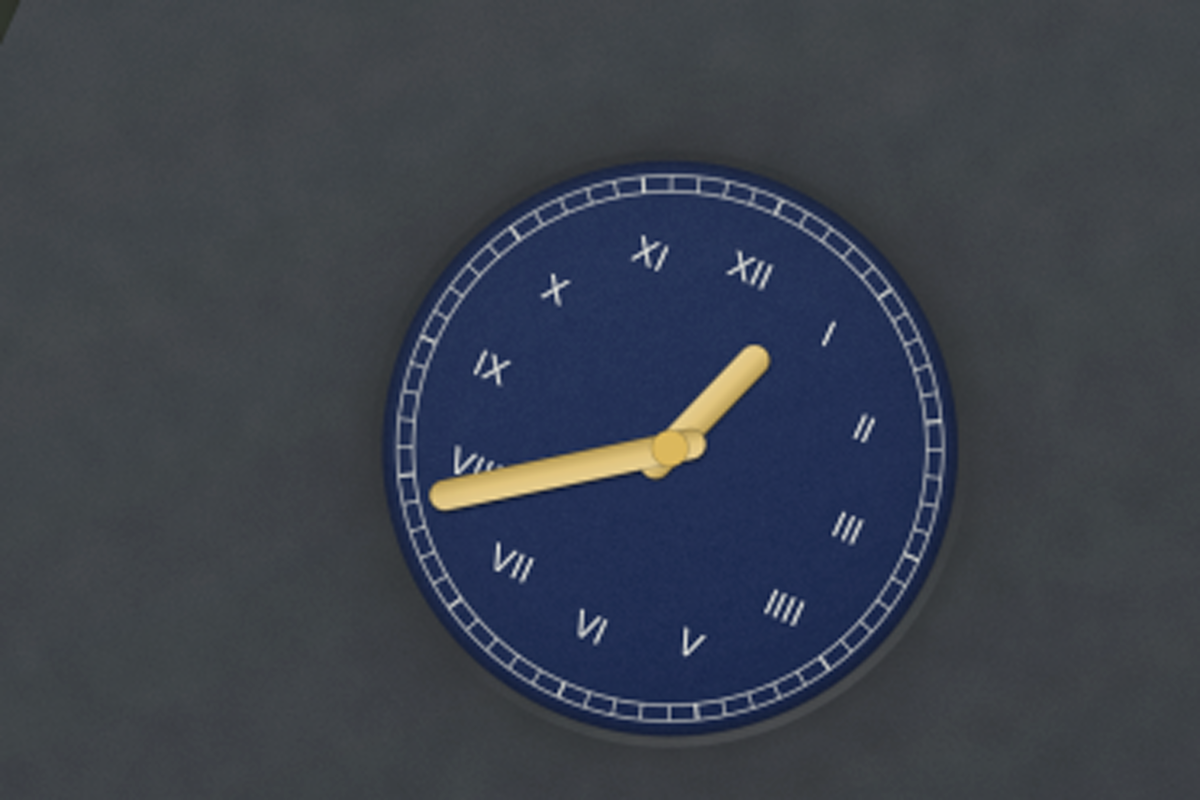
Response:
h=12 m=39
